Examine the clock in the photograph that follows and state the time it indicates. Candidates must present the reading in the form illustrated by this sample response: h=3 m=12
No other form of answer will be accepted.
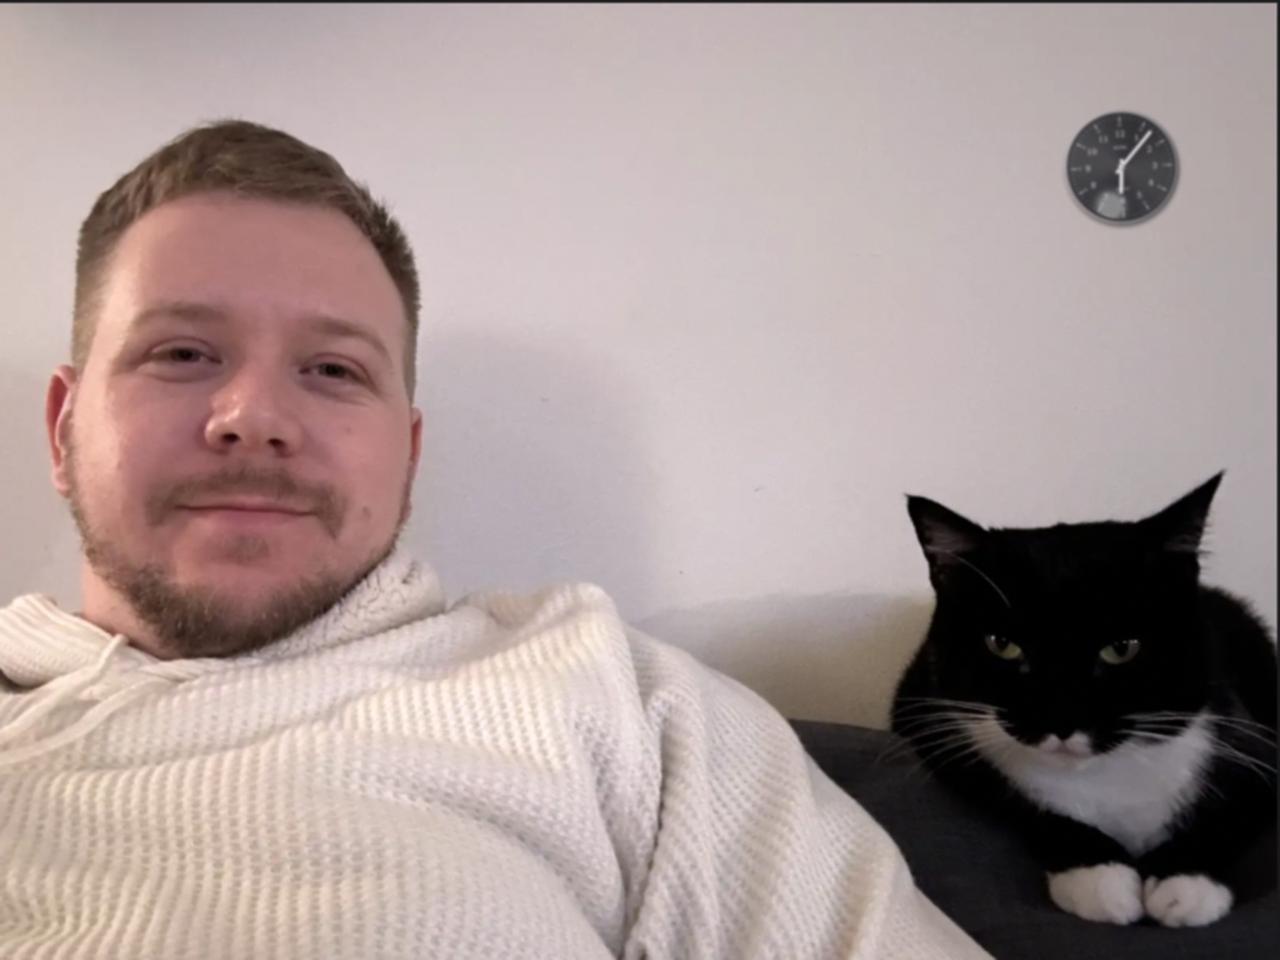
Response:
h=6 m=7
